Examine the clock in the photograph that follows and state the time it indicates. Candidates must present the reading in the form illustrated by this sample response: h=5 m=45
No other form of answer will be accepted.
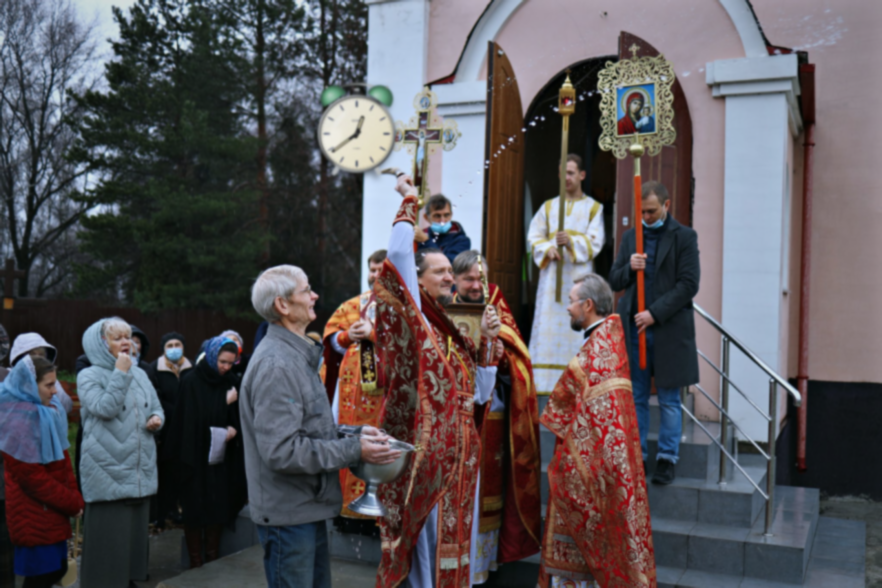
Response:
h=12 m=39
